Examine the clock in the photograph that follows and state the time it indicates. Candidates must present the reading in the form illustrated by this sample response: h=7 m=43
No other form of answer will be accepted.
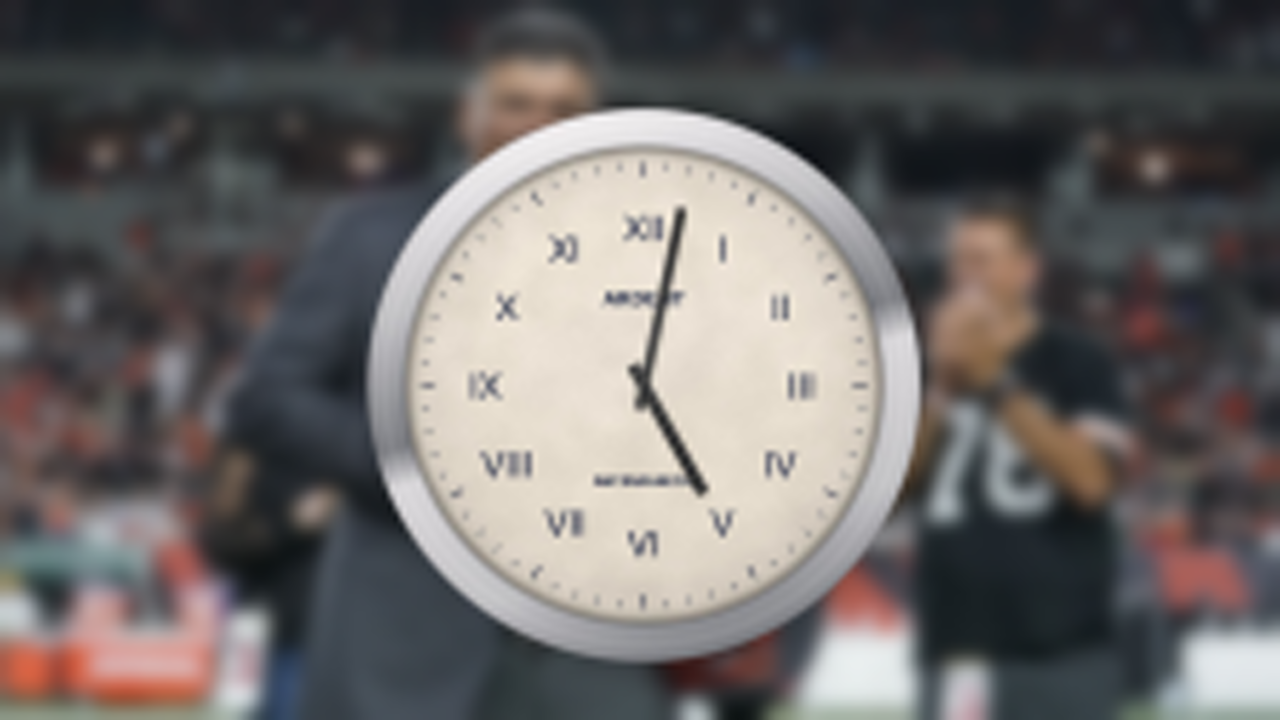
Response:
h=5 m=2
